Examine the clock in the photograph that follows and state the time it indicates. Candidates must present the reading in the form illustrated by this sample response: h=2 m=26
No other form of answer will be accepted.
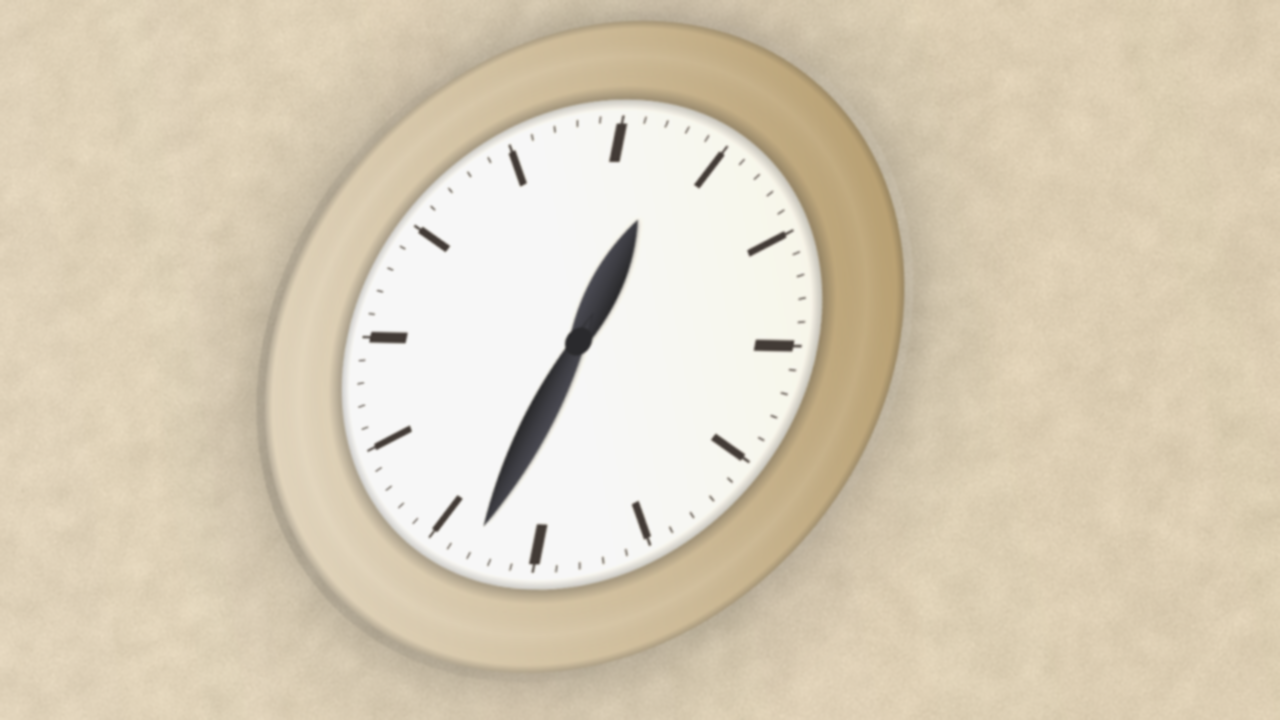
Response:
h=12 m=33
